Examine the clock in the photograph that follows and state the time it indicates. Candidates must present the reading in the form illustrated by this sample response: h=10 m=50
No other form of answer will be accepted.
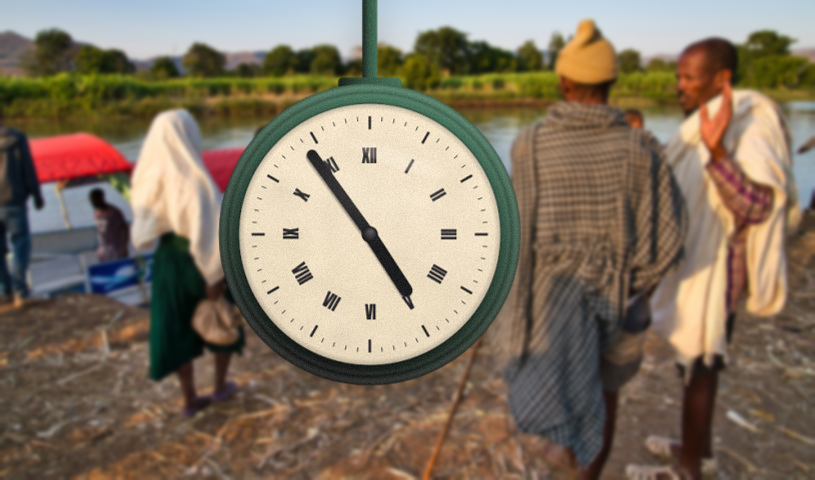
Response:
h=4 m=54
